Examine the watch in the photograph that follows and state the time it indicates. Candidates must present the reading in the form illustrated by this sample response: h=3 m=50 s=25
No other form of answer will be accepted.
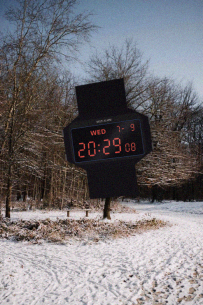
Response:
h=20 m=29 s=8
